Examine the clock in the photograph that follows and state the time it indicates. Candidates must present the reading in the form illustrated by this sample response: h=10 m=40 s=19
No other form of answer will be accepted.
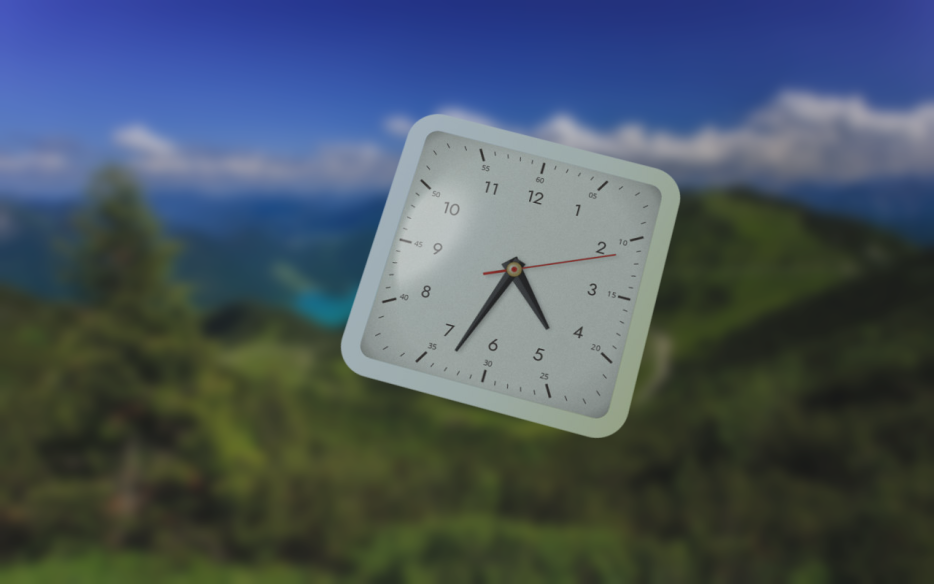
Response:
h=4 m=33 s=11
